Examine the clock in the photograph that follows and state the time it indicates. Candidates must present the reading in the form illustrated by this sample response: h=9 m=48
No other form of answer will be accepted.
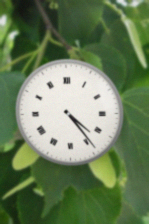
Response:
h=4 m=24
